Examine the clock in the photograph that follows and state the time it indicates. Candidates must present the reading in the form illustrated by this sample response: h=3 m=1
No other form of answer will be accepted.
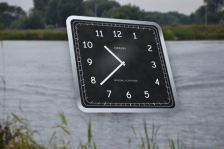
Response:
h=10 m=38
